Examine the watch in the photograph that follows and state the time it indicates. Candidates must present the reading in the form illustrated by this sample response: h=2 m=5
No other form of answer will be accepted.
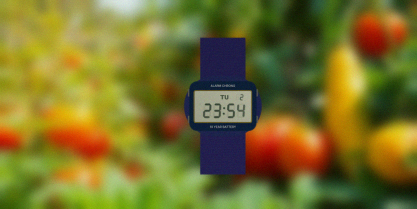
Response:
h=23 m=54
